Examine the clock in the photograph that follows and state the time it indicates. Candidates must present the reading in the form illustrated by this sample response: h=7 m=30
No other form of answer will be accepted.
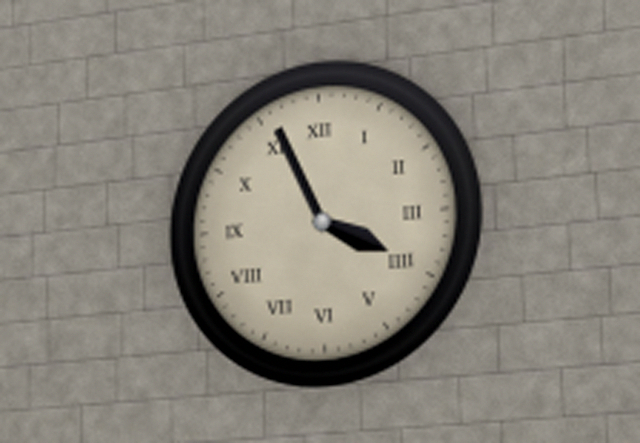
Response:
h=3 m=56
